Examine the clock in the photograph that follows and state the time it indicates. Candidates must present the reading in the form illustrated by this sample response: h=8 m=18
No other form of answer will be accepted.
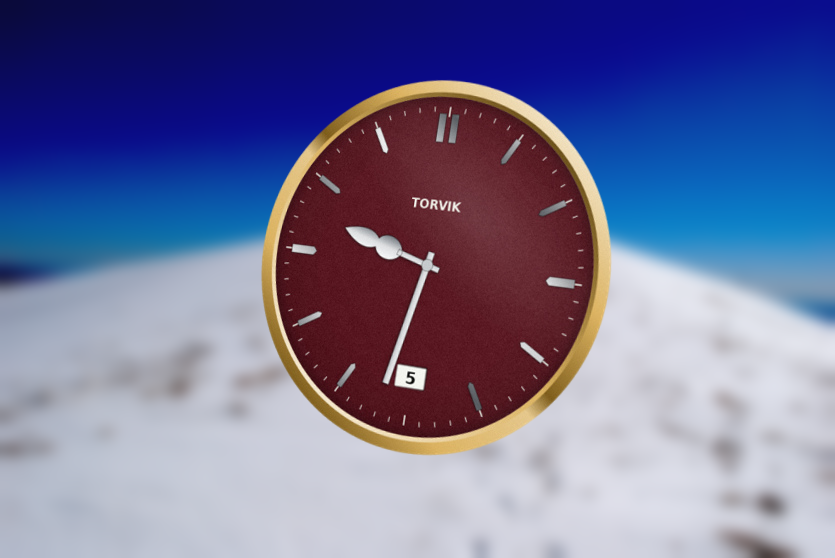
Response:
h=9 m=32
